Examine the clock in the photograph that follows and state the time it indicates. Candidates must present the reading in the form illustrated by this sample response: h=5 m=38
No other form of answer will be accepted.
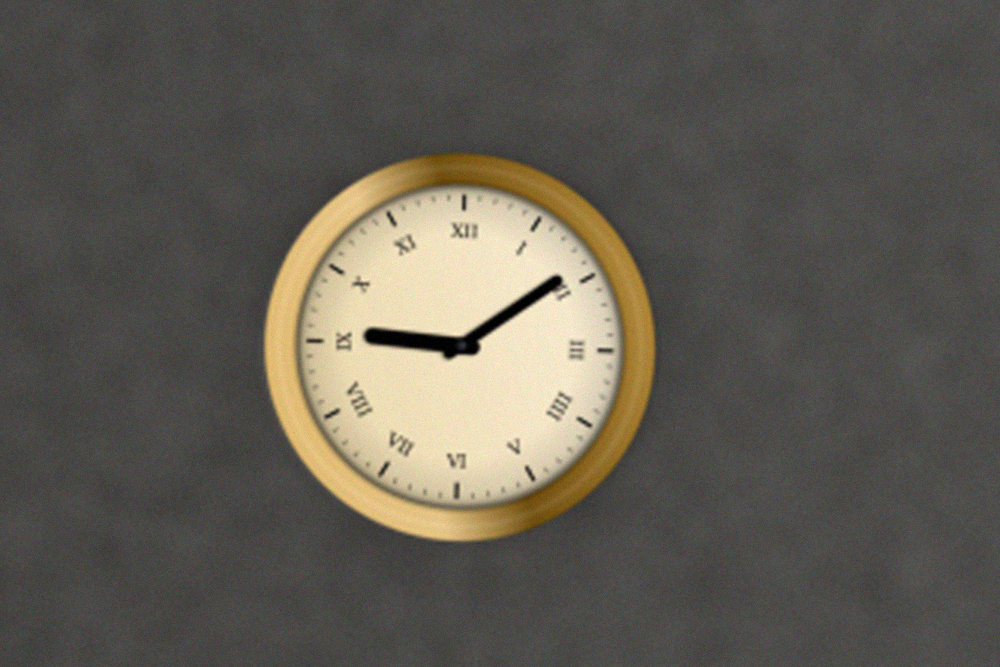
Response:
h=9 m=9
